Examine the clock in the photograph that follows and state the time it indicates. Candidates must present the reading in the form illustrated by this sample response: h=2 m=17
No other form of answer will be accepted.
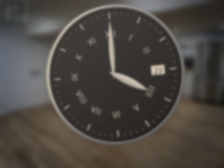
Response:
h=4 m=0
